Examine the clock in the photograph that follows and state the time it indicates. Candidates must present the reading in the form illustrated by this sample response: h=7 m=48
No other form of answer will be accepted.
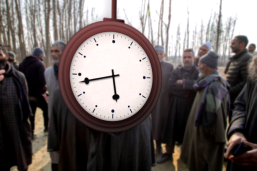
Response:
h=5 m=43
